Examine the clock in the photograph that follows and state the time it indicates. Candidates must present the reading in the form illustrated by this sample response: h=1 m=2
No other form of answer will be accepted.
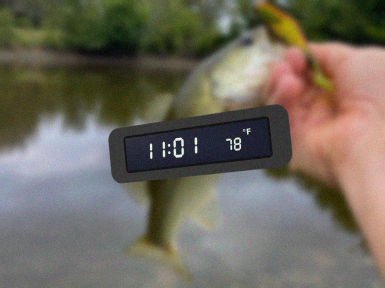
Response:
h=11 m=1
